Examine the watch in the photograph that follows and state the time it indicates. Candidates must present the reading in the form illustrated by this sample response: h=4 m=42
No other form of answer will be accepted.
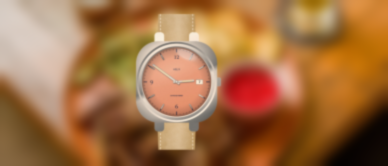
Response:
h=2 m=51
